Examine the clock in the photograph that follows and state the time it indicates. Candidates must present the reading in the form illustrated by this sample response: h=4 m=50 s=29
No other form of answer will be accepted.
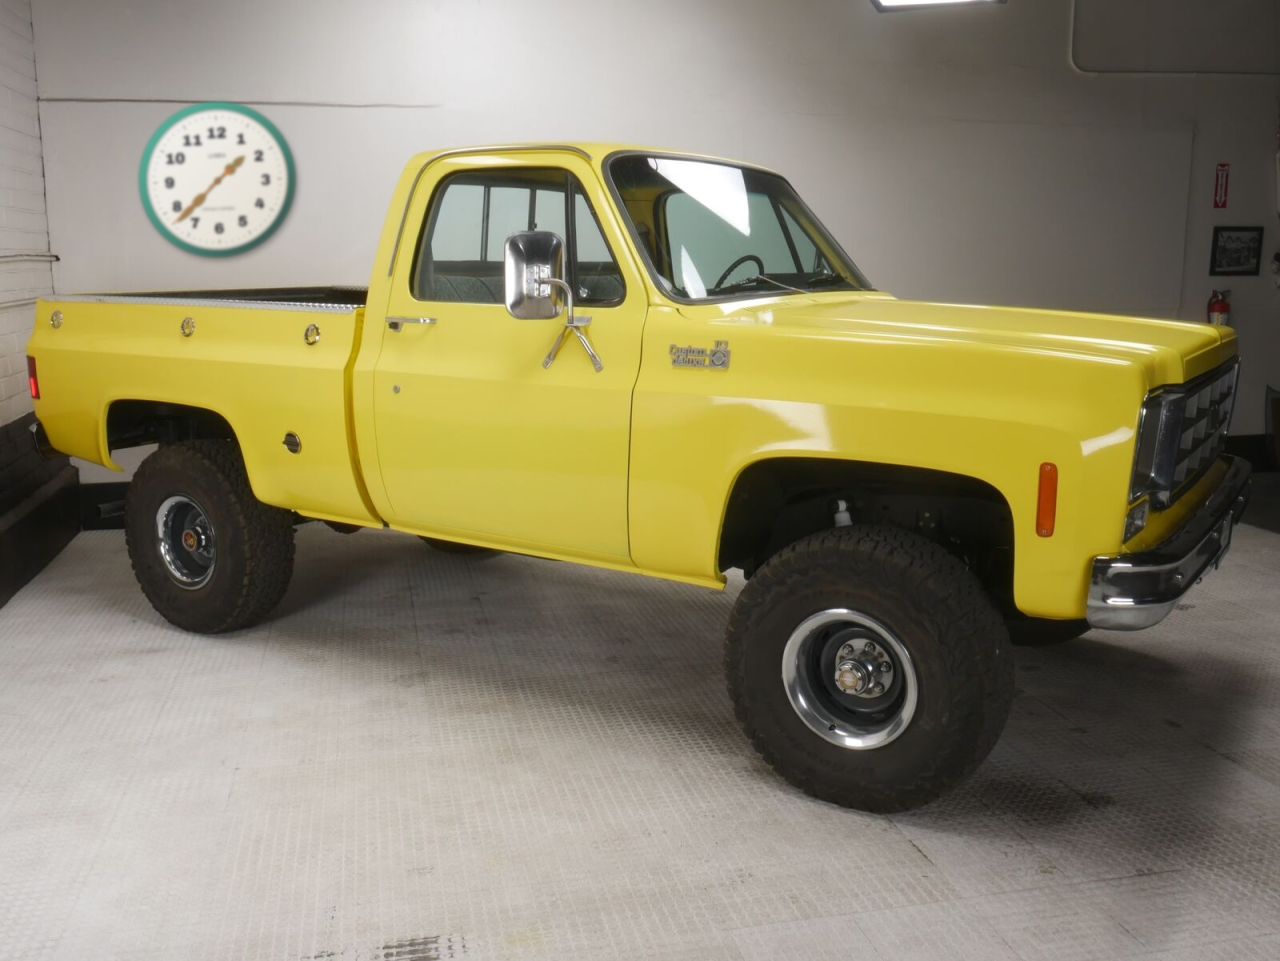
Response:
h=1 m=37 s=38
